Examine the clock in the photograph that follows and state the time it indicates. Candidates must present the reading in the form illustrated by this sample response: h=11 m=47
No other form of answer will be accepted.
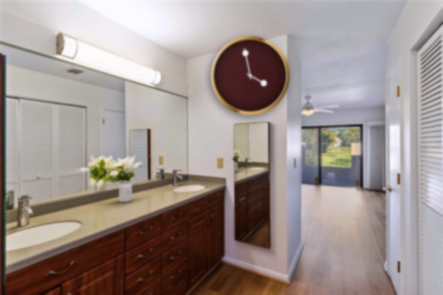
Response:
h=3 m=58
